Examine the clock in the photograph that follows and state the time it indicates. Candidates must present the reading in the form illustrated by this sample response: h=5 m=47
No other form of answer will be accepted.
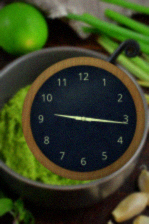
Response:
h=9 m=16
